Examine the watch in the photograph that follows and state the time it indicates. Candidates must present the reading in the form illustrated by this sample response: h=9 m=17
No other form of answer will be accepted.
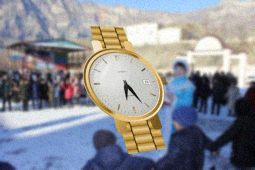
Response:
h=6 m=26
